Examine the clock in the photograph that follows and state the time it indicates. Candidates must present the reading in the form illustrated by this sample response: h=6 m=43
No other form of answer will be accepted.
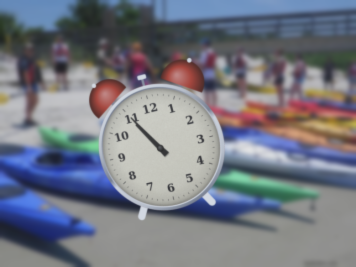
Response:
h=10 m=55
